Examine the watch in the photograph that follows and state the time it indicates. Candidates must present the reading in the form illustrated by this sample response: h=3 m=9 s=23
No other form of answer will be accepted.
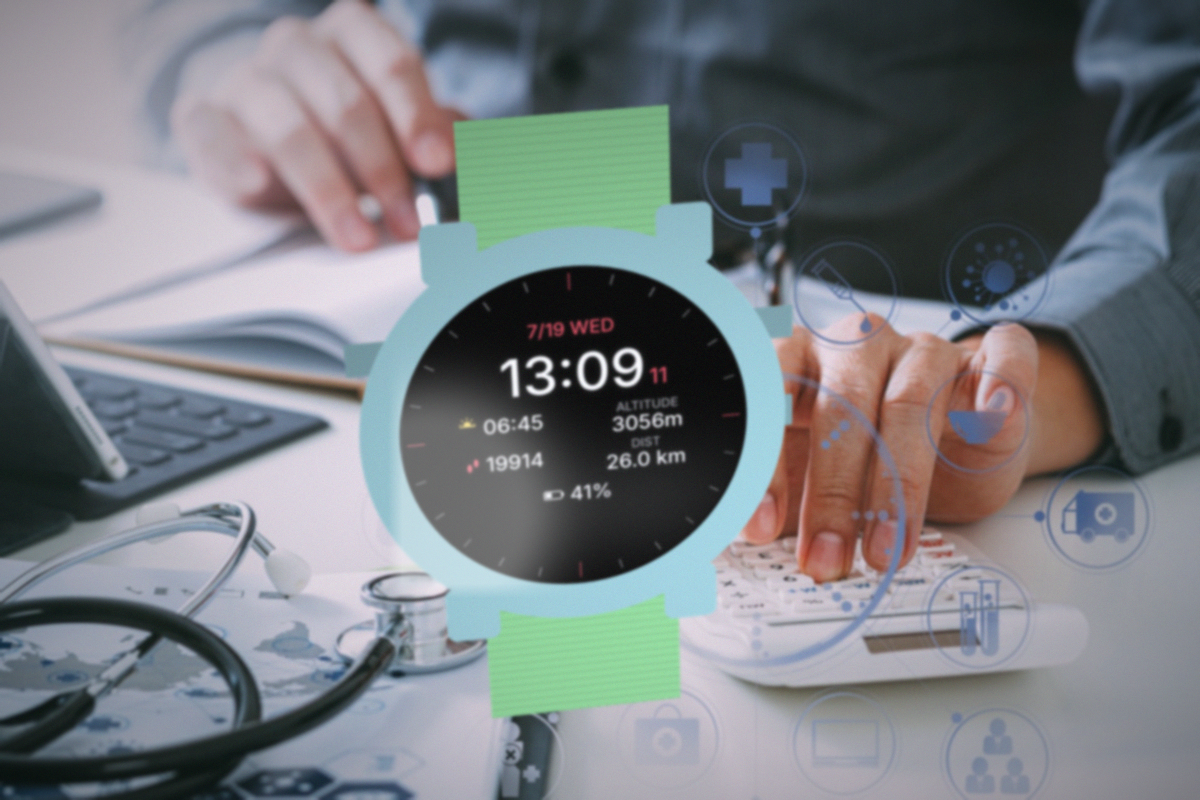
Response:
h=13 m=9 s=11
